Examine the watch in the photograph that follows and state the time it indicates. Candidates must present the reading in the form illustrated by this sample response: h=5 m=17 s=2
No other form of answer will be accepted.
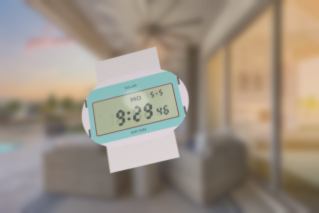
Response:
h=9 m=29 s=46
